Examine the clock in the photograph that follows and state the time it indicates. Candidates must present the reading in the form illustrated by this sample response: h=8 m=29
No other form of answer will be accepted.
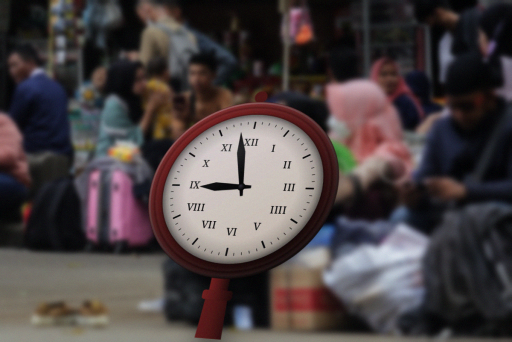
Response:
h=8 m=58
